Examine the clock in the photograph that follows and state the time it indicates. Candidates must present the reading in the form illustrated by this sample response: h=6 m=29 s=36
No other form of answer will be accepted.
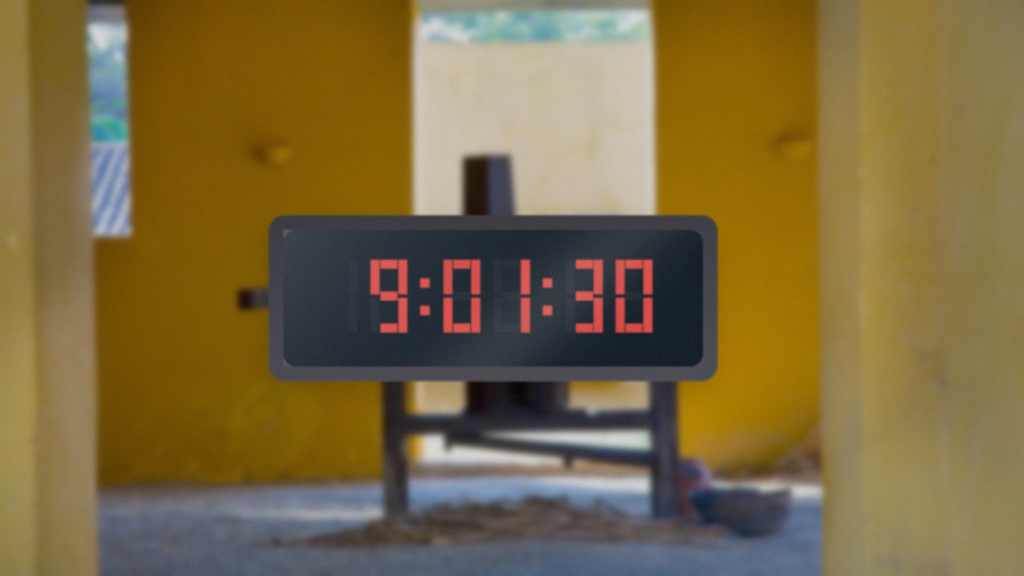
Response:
h=9 m=1 s=30
